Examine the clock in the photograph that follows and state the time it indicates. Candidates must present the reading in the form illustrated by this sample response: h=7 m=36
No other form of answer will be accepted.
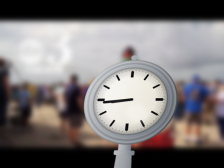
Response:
h=8 m=44
